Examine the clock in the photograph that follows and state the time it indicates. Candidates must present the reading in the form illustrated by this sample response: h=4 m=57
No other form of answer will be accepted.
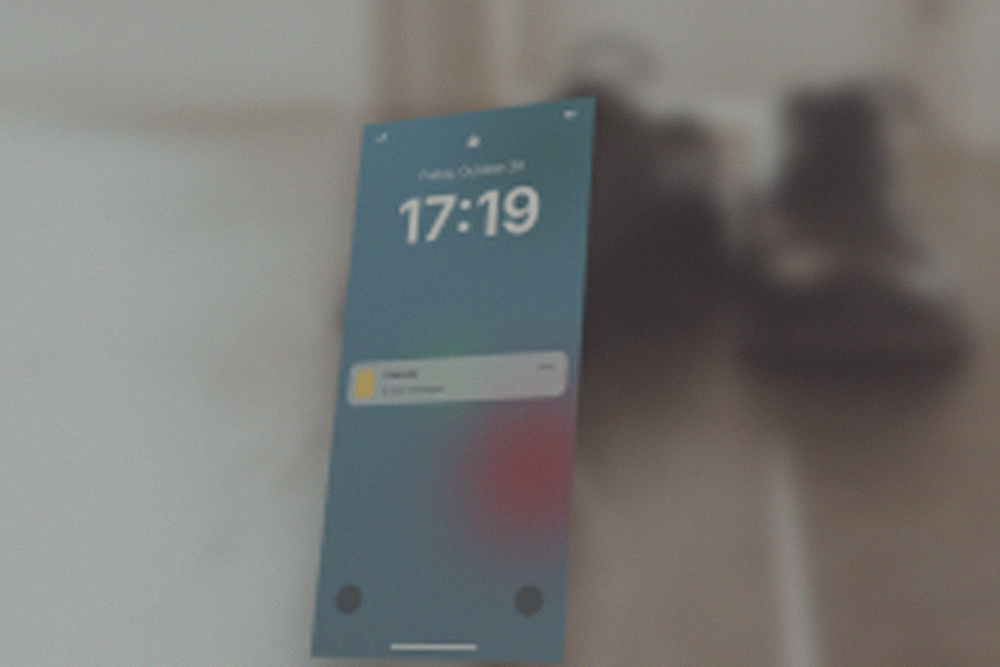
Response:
h=17 m=19
